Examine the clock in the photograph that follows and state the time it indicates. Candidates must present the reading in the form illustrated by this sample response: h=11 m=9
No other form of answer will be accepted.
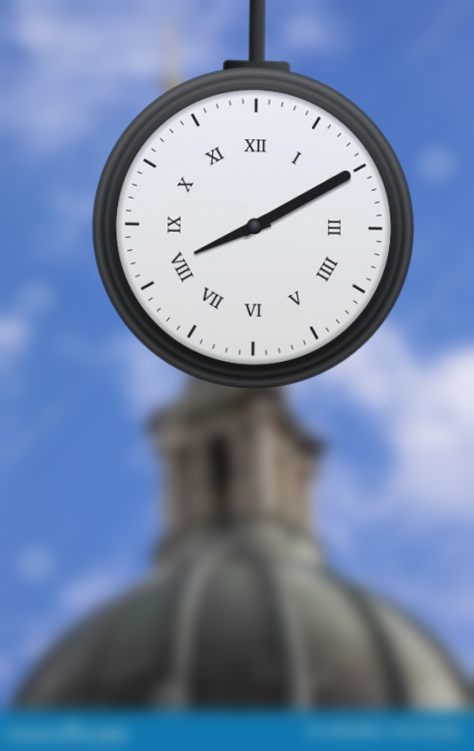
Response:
h=8 m=10
